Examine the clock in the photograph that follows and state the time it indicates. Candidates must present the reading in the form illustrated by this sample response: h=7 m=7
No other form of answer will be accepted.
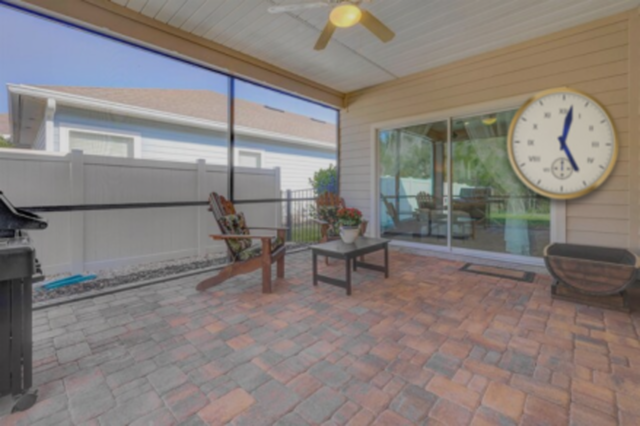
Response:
h=5 m=2
